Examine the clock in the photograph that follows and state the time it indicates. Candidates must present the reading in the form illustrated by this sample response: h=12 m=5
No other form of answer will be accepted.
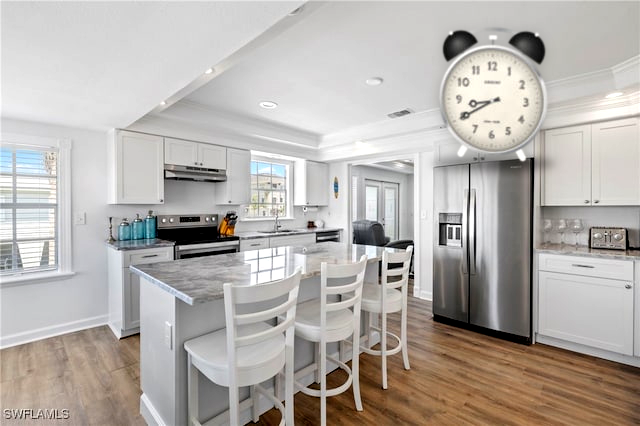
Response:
h=8 m=40
